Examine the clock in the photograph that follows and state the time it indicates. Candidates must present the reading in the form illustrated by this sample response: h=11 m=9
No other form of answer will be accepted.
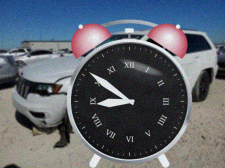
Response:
h=8 m=51
